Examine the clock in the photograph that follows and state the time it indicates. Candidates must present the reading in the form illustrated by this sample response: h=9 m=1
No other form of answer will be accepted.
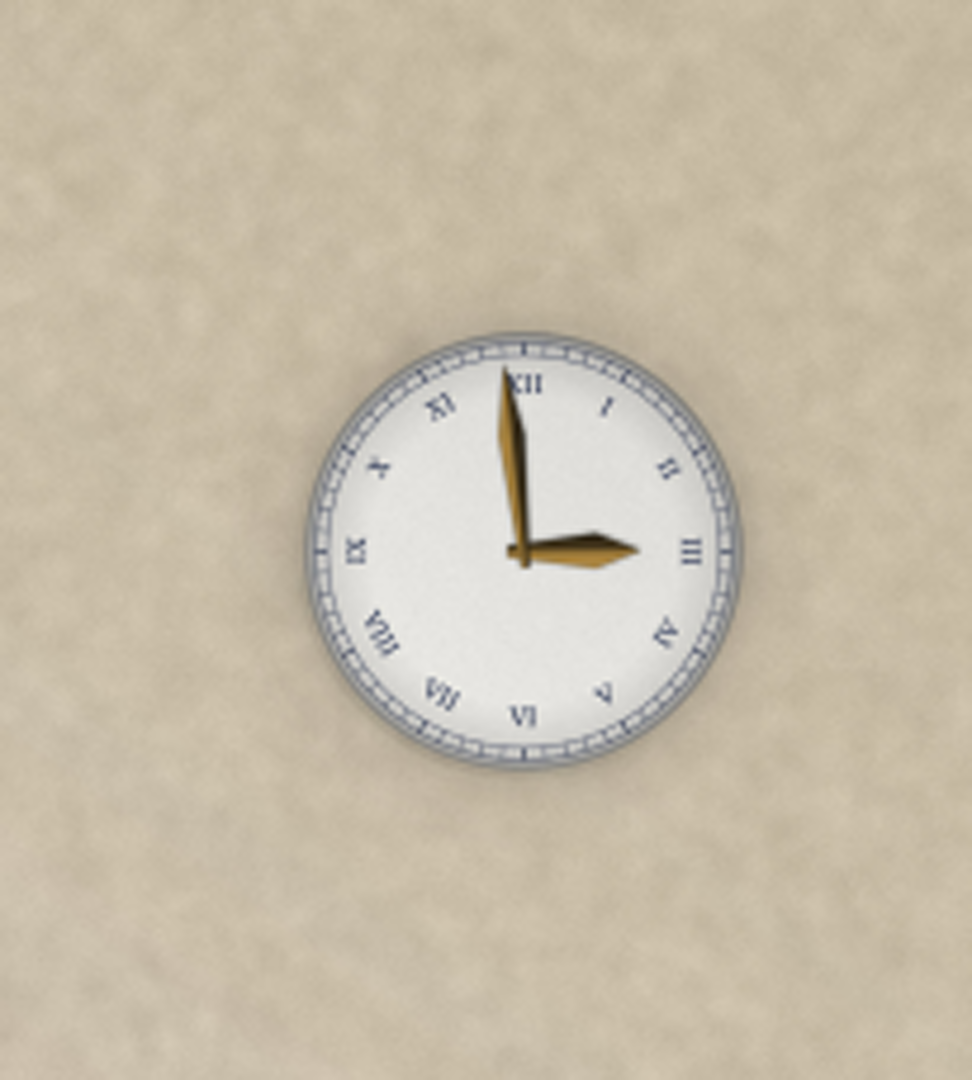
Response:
h=2 m=59
